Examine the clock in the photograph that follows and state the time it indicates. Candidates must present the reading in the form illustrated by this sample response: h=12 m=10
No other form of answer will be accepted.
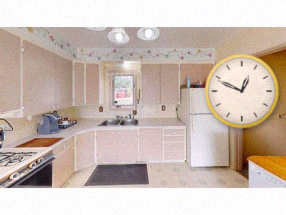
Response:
h=12 m=49
